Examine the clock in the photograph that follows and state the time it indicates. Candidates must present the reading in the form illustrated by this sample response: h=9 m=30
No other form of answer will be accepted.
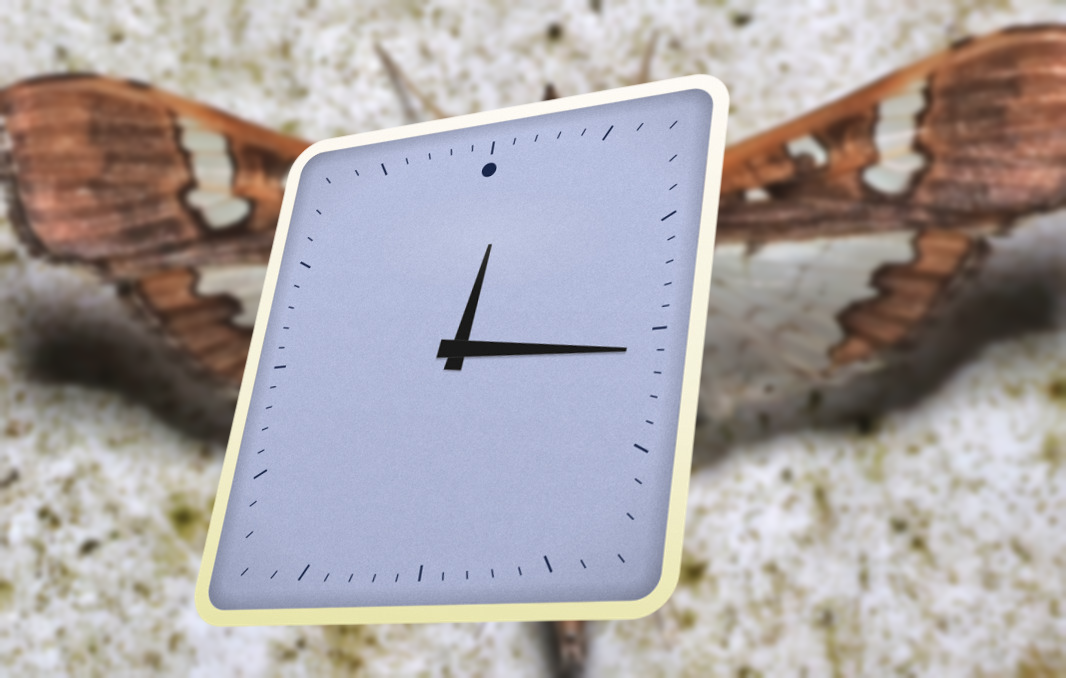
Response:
h=12 m=16
